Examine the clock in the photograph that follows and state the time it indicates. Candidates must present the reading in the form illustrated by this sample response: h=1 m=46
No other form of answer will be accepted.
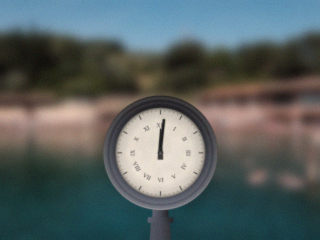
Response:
h=12 m=1
